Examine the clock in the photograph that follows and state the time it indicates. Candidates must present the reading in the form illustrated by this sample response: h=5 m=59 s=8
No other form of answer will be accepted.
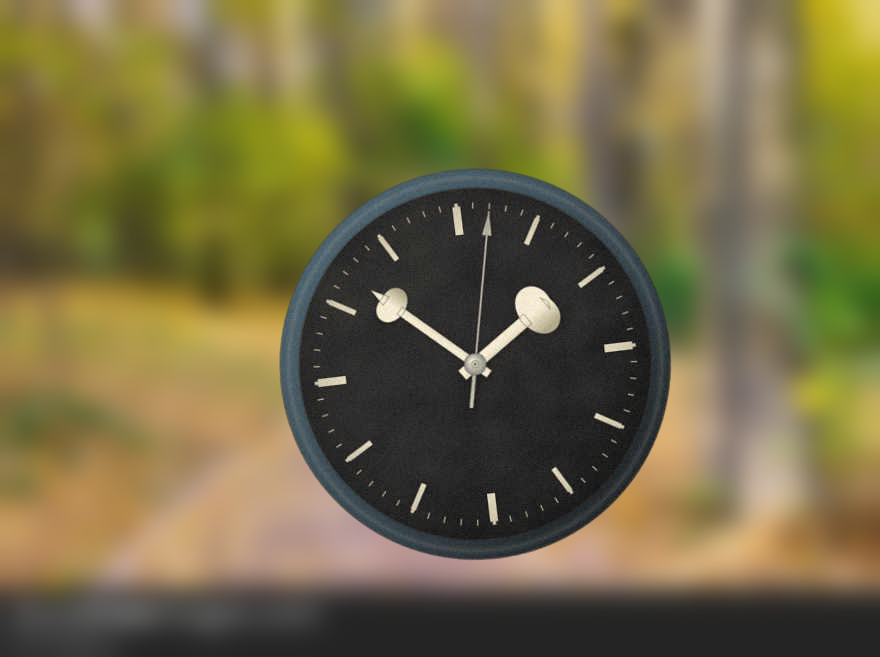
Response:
h=1 m=52 s=2
